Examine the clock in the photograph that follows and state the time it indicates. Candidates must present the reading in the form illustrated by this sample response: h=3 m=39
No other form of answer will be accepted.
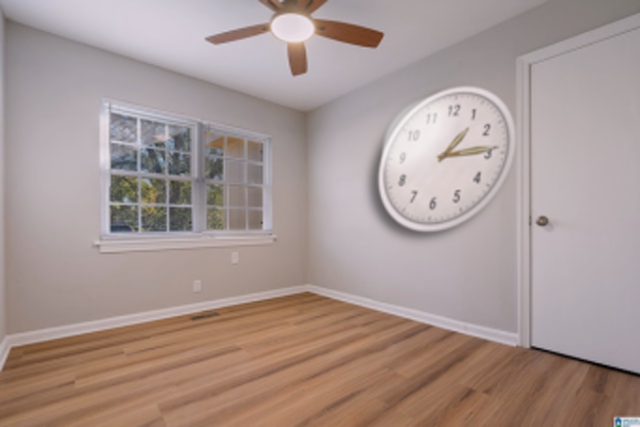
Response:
h=1 m=14
